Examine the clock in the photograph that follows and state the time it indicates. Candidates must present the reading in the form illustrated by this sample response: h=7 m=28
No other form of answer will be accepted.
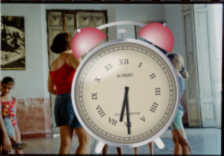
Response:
h=6 m=30
